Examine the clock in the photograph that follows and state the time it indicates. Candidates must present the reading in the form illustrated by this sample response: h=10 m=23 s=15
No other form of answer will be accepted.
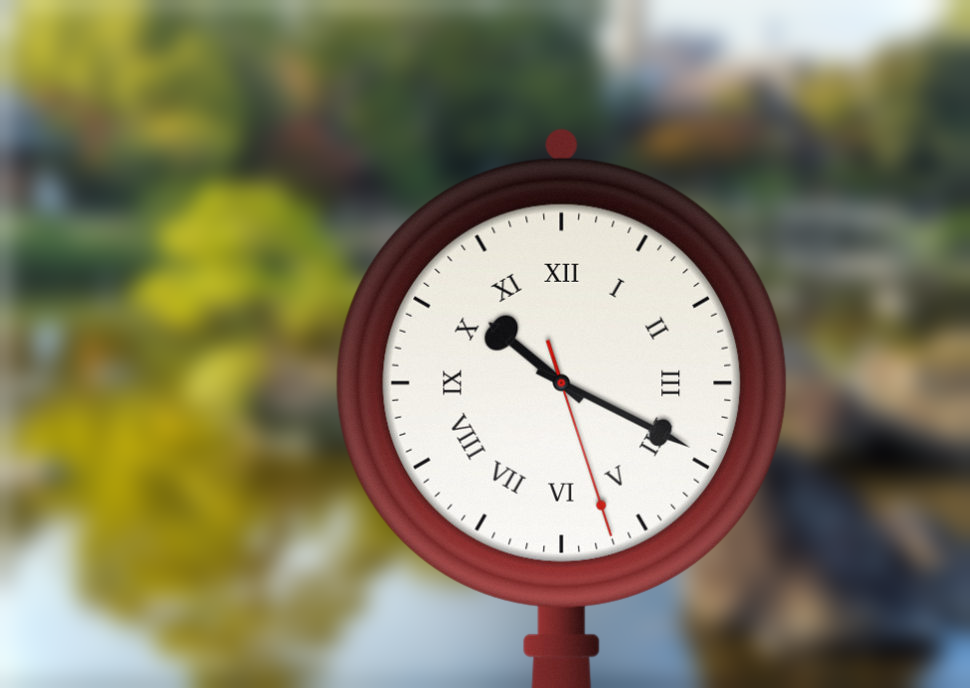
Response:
h=10 m=19 s=27
